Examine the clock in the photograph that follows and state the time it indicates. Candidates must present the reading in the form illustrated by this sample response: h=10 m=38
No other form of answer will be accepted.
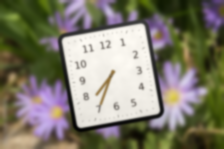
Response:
h=7 m=35
